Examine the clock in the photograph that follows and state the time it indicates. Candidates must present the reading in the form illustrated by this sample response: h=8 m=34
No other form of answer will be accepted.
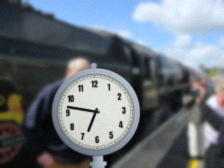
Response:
h=6 m=47
